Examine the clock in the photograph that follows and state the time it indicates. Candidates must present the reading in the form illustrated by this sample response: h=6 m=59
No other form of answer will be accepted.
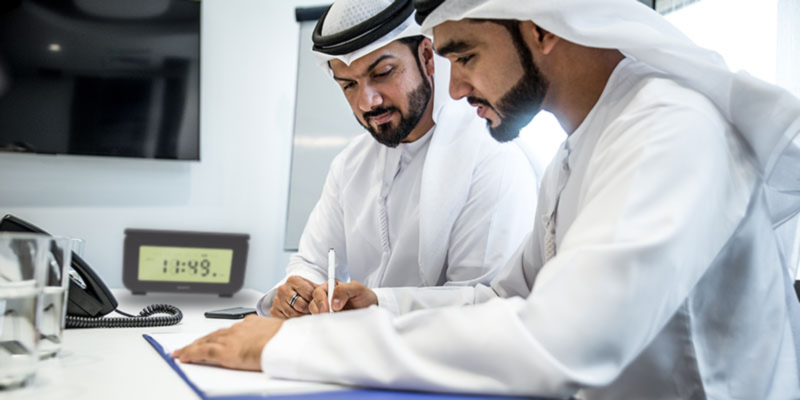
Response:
h=11 m=49
